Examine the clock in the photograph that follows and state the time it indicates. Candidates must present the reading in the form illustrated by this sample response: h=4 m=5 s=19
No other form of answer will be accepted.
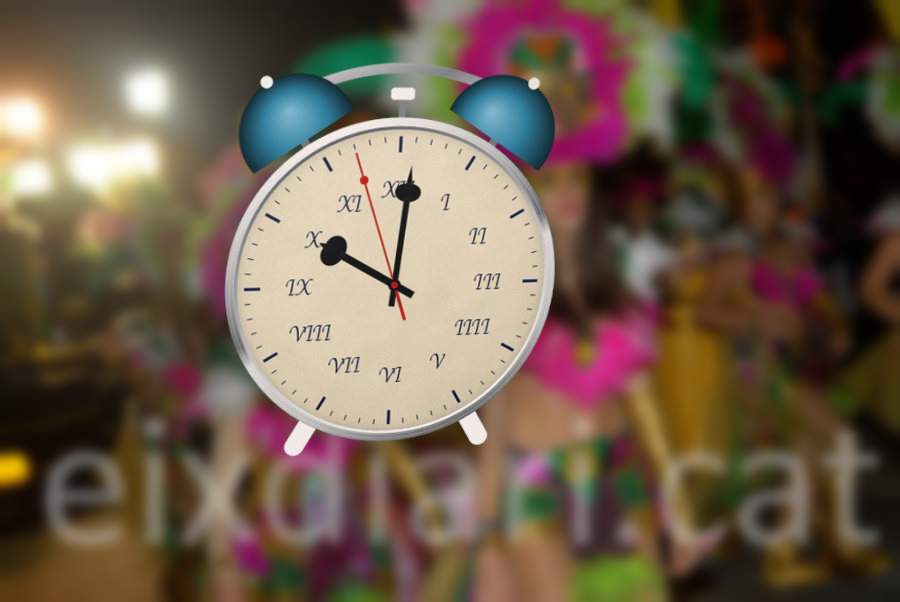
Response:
h=10 m=0 s=57
